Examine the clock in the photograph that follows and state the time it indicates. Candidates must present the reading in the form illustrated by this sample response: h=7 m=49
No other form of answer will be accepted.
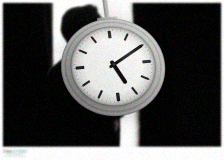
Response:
h=5 m=10
